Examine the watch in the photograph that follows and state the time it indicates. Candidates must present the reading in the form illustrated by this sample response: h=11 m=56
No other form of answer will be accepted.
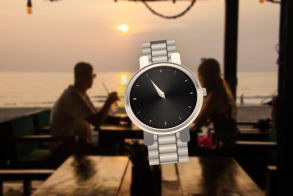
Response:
h=10 m=55
